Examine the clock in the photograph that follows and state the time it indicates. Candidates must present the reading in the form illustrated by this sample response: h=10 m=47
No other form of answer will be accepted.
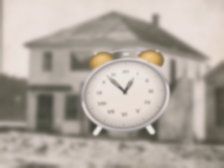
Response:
h=12 m=53
